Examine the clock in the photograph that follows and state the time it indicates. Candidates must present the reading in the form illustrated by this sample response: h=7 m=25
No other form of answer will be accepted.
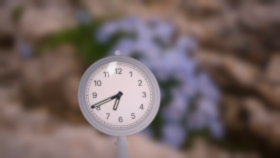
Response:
h=6 m=41
